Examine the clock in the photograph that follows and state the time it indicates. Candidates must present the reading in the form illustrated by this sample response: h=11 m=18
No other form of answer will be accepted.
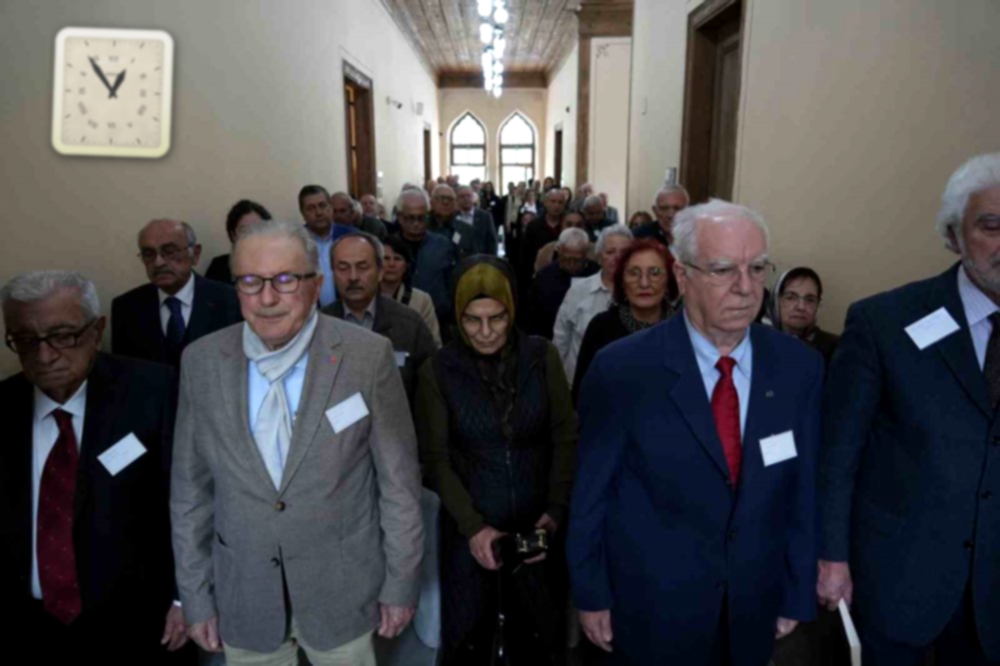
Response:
h=12 m=54
